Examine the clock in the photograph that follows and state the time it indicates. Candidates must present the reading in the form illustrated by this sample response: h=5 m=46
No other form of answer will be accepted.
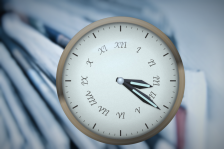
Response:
h=3 m=21
